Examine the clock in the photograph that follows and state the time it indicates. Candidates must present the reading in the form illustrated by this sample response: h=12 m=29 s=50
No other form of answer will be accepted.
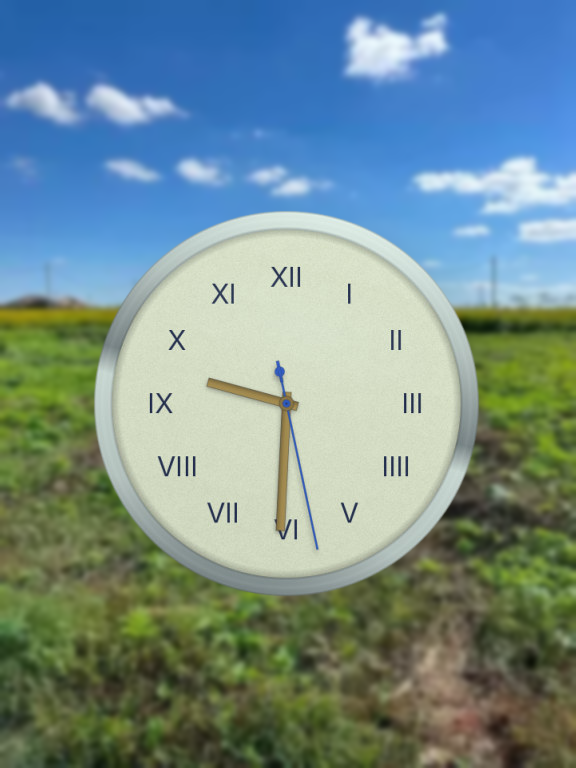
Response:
h=9 m=30 s=28
